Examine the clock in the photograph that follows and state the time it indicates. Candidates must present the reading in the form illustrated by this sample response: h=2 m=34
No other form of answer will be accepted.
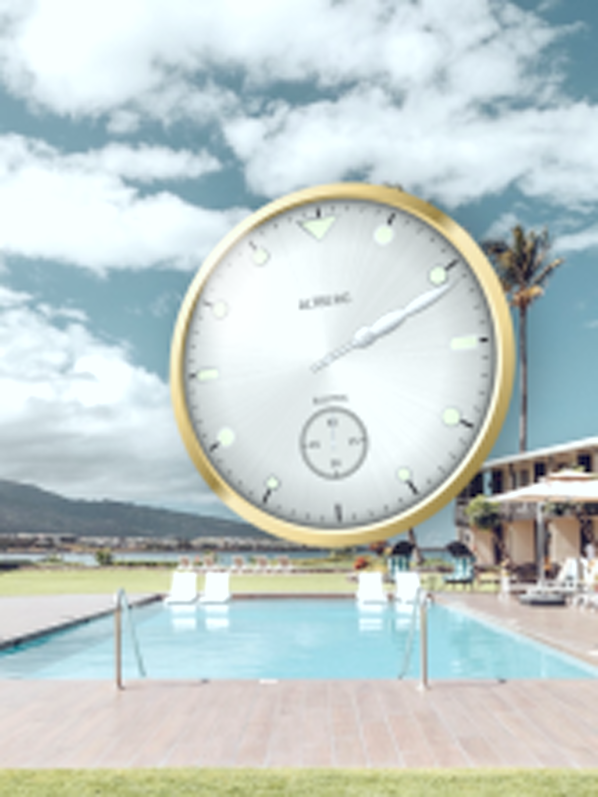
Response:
h=2 m=11
